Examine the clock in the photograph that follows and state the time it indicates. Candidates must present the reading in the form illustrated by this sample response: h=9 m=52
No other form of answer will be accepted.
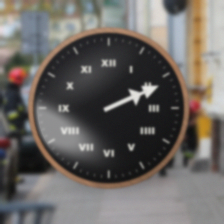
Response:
h=2 m=11
